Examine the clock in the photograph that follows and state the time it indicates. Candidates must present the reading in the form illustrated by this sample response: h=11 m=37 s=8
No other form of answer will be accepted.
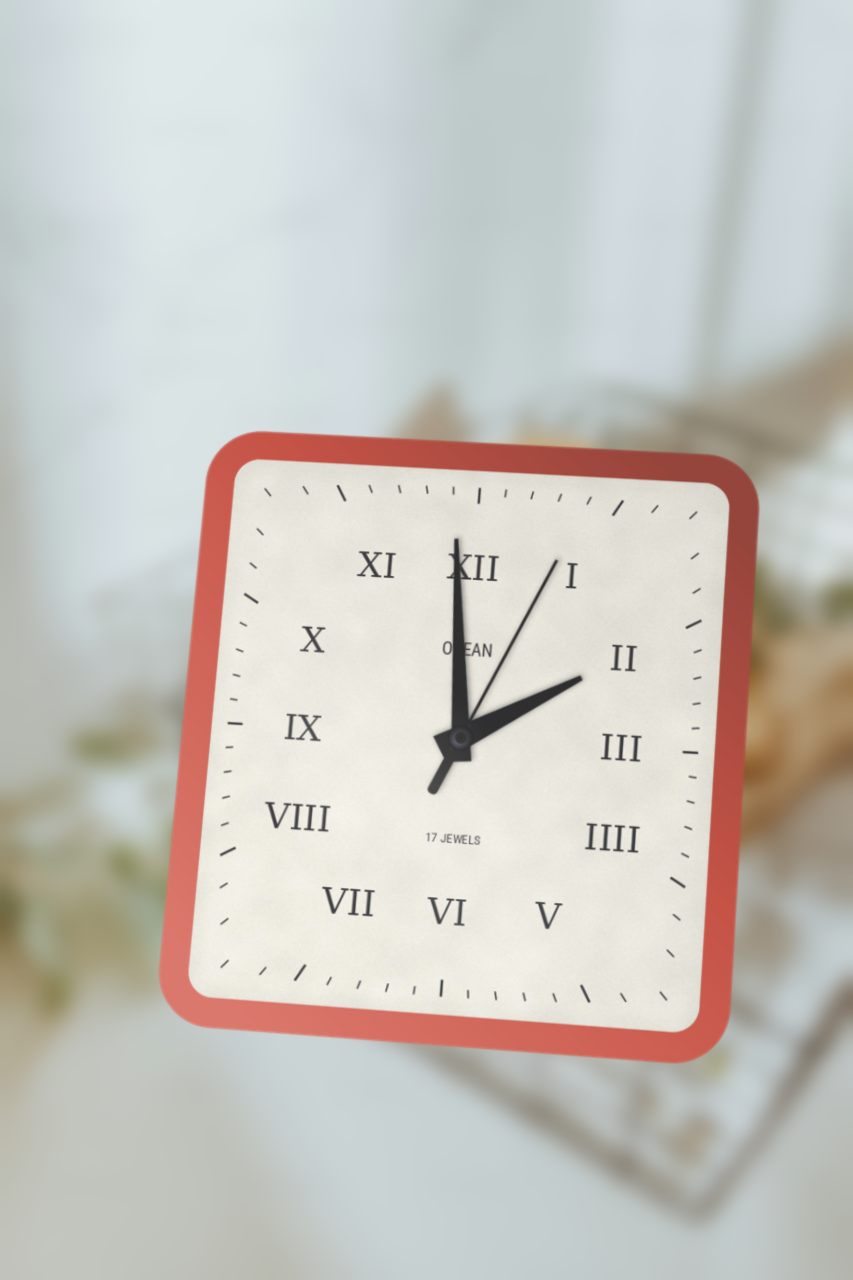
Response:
h=1 m=59 s=4
